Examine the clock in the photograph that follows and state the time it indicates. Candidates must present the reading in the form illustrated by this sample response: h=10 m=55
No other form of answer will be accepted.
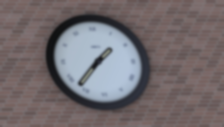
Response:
h=1 m=37
